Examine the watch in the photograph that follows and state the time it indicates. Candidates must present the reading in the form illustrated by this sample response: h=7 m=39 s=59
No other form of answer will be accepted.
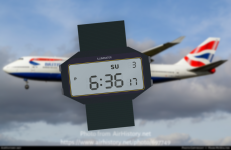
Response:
h=6 m=36 s=17
